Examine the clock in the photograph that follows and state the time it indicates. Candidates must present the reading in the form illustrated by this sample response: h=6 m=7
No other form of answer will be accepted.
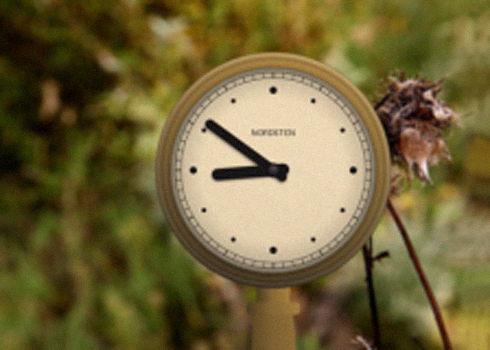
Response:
h=8 m=51
